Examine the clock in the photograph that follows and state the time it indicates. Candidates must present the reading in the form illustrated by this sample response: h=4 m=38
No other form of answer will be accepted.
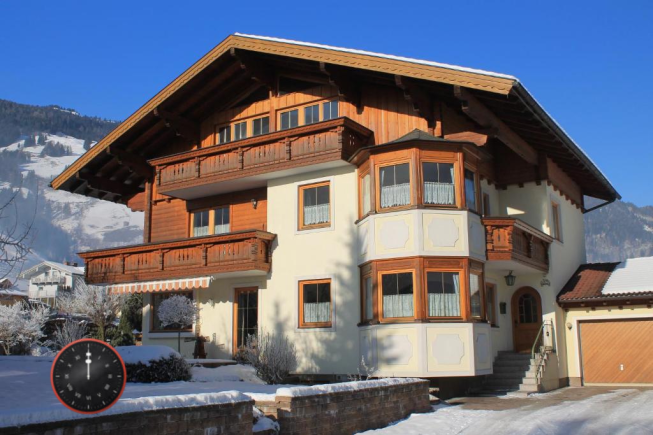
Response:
h=12 m=0
